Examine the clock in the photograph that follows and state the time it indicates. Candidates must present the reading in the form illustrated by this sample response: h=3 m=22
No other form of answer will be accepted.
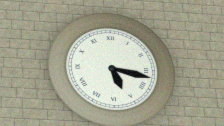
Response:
h=5 m=17
